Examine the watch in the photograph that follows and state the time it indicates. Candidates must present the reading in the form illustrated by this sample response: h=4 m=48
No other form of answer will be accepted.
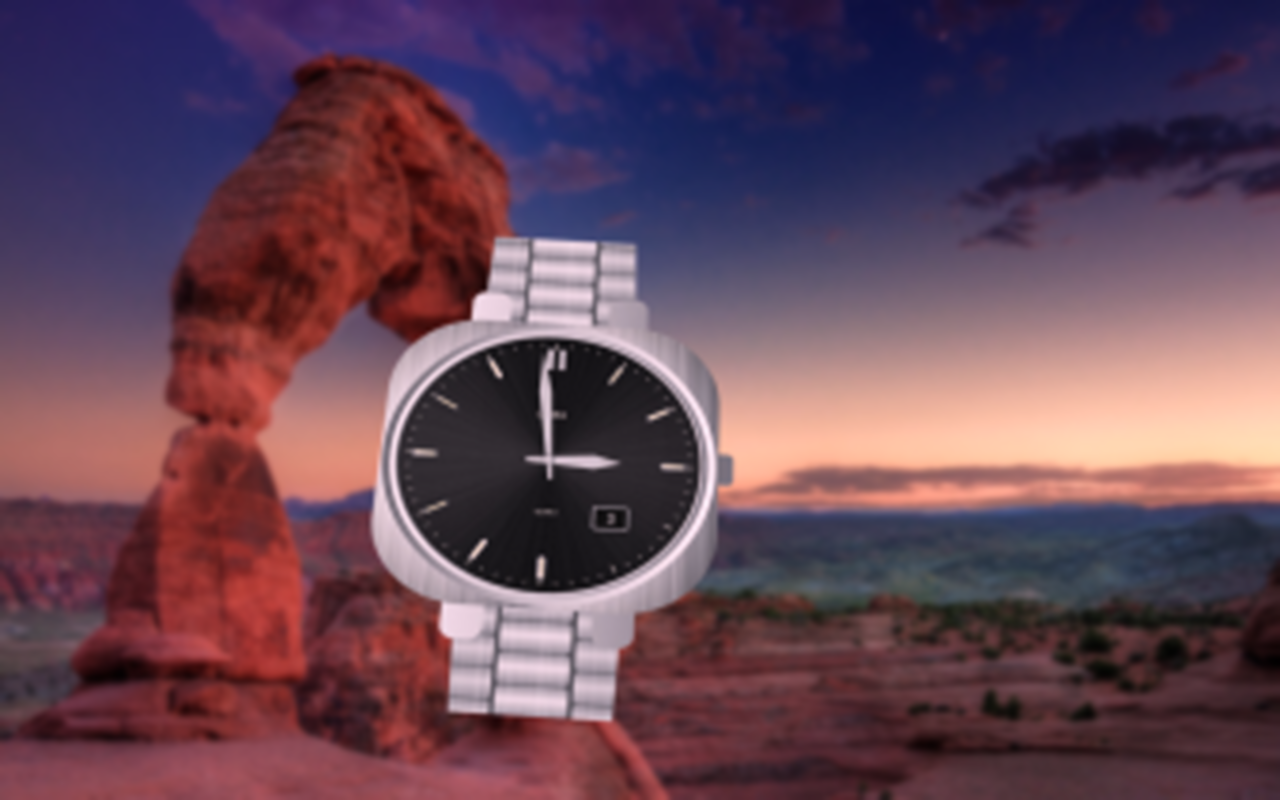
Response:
h=2 m=59
